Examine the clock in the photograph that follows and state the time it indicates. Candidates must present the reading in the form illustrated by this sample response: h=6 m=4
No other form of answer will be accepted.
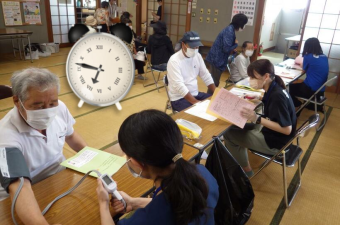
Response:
h=6 m=47
